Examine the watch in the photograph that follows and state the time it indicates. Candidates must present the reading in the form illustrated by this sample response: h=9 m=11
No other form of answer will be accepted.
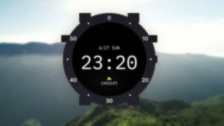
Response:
h=23 m=20
